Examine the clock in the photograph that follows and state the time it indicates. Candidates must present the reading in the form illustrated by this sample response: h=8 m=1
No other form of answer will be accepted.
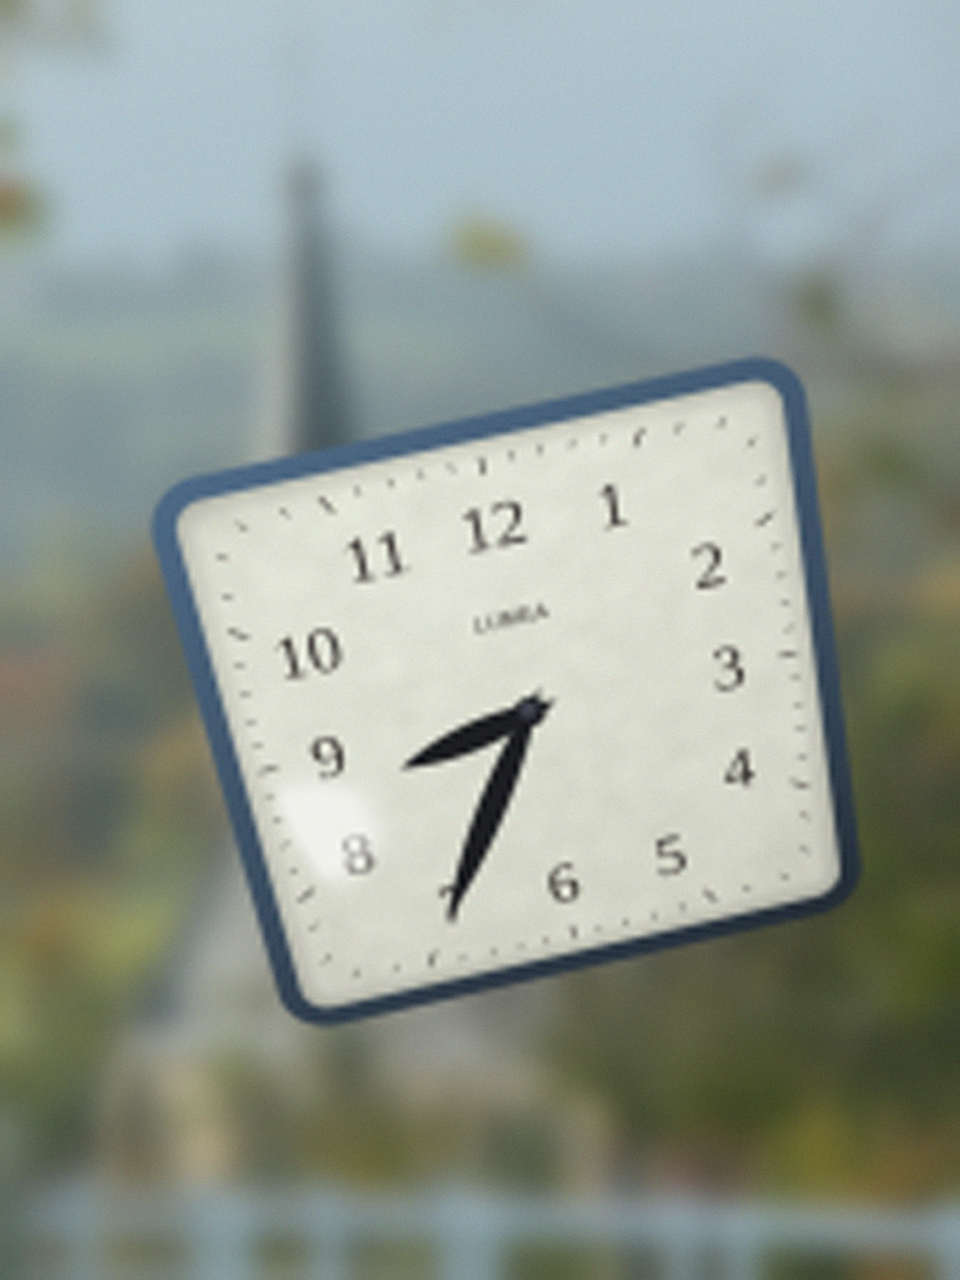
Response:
h=8 m=35
